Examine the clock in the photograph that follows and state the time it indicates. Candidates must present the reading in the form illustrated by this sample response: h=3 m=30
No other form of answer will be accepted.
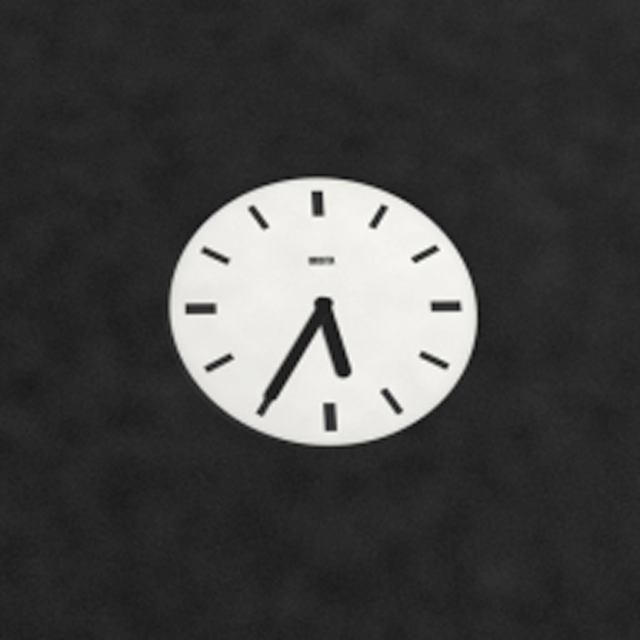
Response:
h=5 m=35
